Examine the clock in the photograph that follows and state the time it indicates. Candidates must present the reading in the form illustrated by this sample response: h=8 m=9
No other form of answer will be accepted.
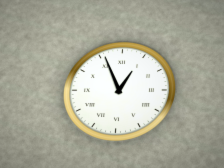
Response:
h=12 m=56
